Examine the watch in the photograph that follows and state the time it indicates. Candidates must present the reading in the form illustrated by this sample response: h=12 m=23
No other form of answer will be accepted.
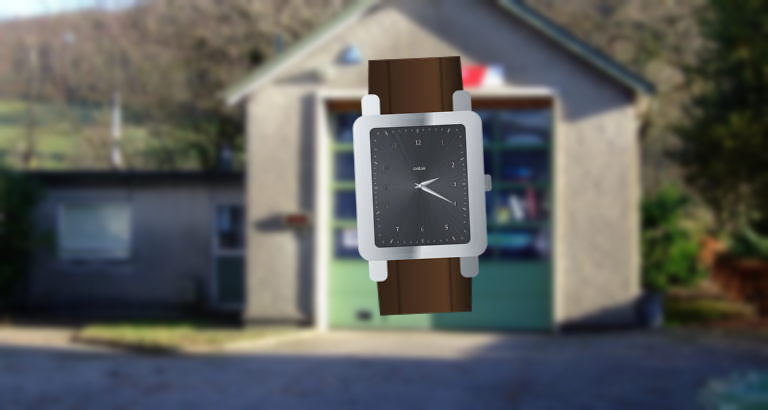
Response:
h=2 m=20
